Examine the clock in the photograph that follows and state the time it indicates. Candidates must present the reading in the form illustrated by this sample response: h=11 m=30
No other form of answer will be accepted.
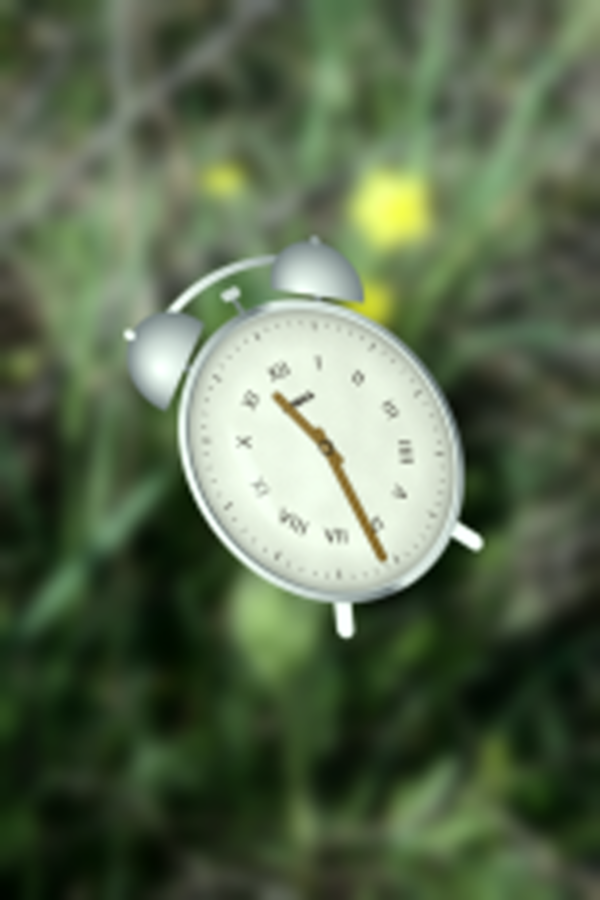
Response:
h=11 m=31
